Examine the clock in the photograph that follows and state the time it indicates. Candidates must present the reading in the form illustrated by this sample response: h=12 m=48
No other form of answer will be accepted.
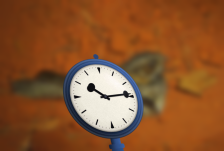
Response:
h=10 m=14
